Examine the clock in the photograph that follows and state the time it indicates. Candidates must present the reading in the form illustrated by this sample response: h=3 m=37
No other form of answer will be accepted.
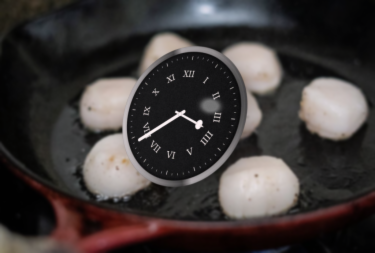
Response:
h=3 m=39
